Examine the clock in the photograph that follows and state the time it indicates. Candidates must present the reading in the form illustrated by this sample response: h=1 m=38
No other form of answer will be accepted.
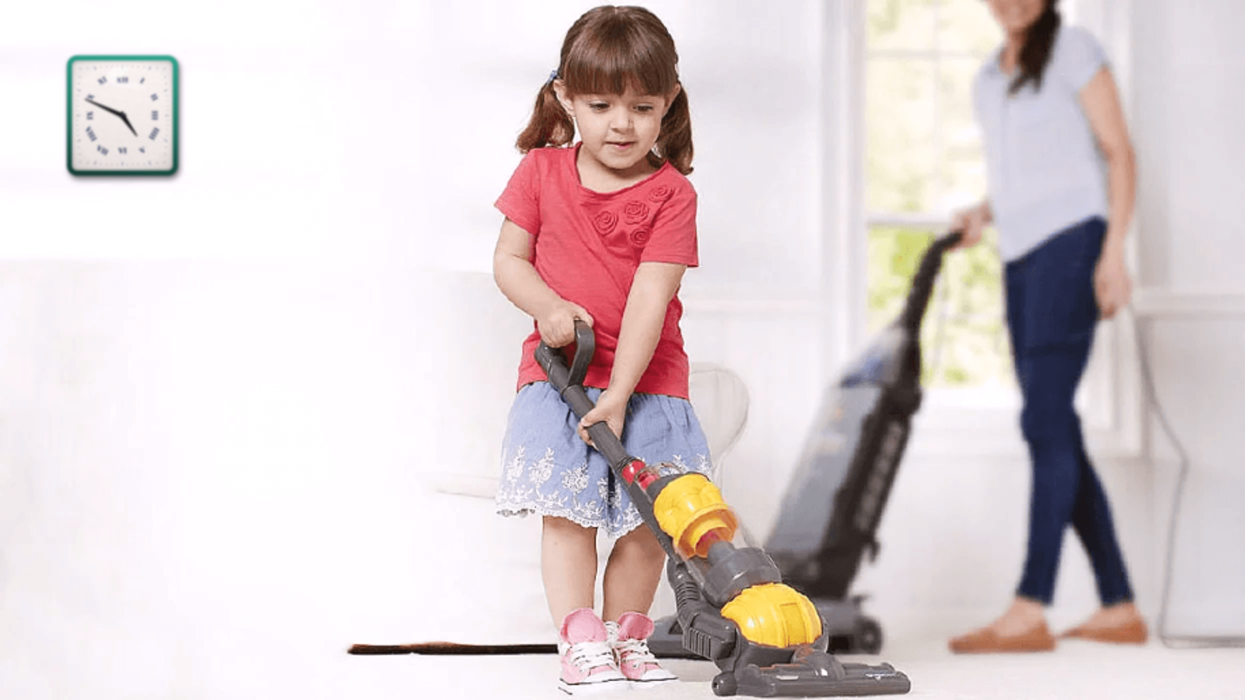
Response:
h=4 m=49
